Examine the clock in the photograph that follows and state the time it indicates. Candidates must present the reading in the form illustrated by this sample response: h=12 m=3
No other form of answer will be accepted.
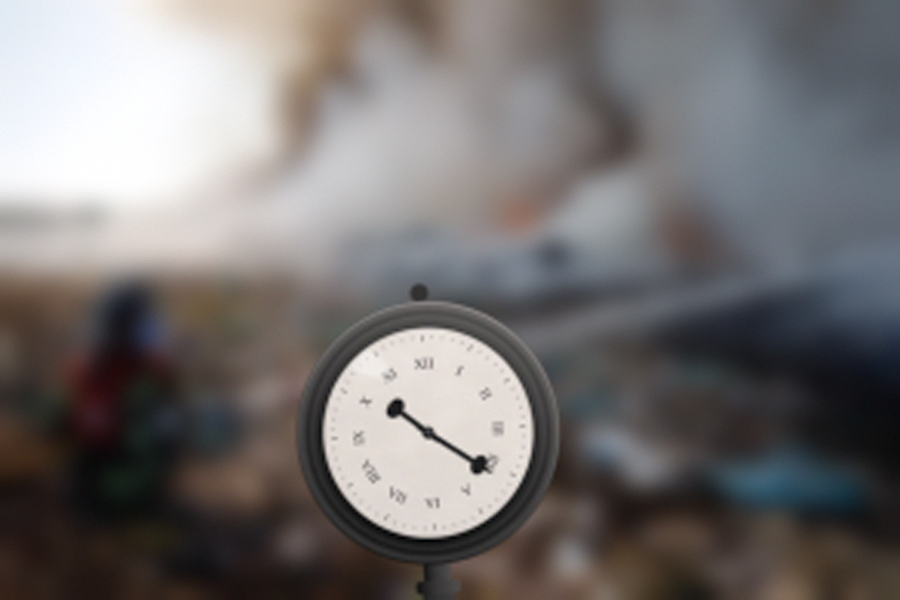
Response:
h=10 m=21
